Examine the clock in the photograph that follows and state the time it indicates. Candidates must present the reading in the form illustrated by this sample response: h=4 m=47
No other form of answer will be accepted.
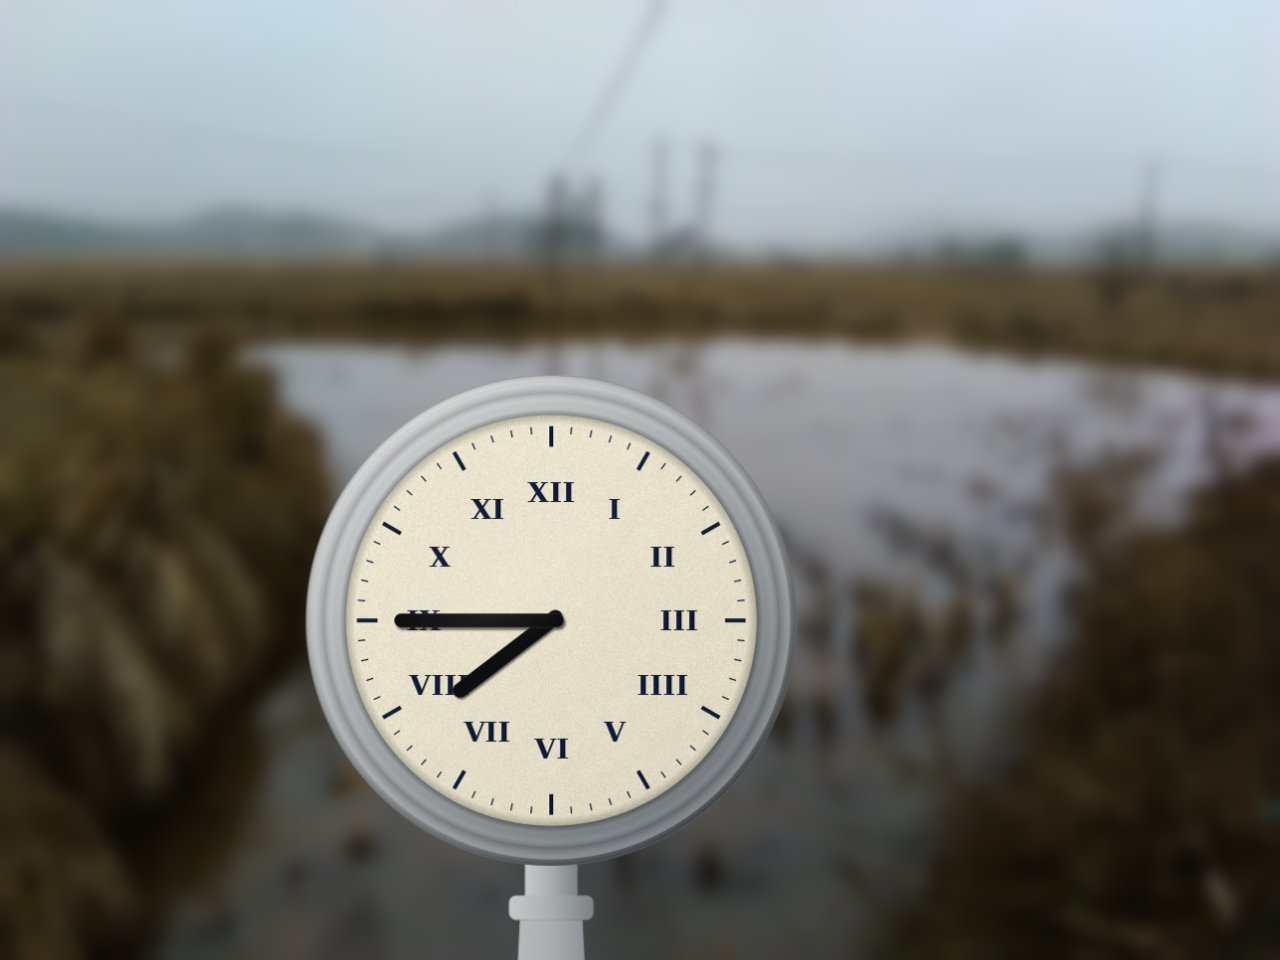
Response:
h=7 m=45
